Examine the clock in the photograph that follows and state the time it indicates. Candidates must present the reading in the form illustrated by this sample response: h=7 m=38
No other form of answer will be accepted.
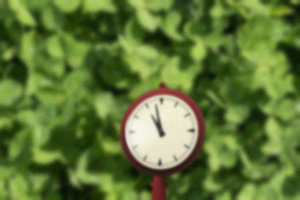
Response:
h=10 m=58
